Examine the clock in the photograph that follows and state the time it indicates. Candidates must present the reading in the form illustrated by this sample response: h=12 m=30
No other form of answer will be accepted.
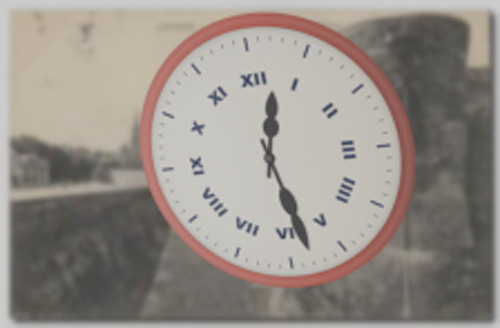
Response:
h=12 m=28
